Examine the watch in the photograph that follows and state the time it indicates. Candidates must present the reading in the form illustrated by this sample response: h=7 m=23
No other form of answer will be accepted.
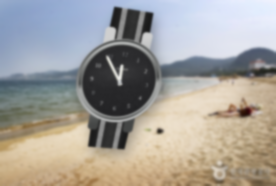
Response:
h=11 m=54
